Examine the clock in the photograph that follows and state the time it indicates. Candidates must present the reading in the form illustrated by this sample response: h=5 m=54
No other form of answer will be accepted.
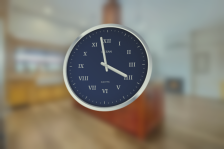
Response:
h=3 m=58
